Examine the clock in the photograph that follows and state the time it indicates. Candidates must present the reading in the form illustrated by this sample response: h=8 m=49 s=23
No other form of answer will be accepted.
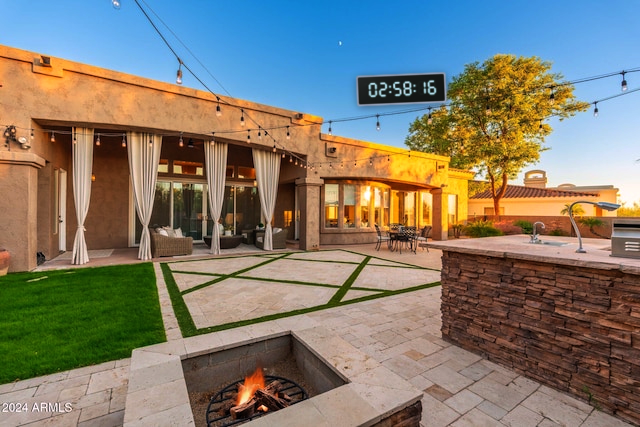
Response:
h=2 m=58 s=16
